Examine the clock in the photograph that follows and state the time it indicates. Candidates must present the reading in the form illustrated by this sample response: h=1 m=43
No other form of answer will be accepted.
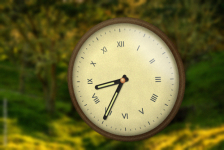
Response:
h=8 m=35
